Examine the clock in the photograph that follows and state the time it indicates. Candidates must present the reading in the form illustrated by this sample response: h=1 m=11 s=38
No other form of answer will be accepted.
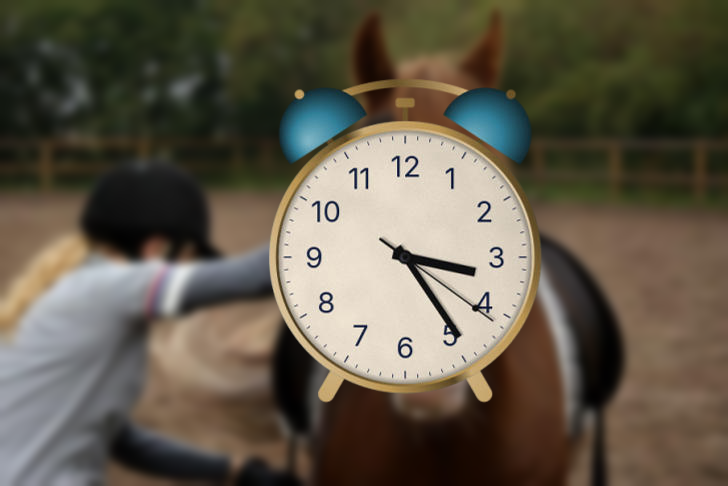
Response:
h=3 m=24 s=21
